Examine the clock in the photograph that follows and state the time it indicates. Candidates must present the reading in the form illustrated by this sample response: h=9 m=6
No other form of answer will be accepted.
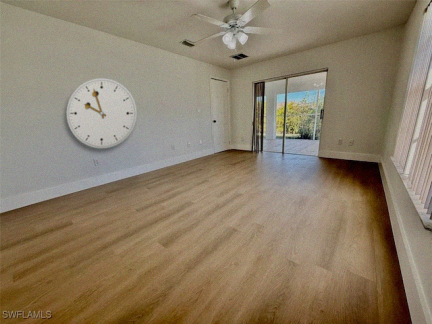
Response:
h=9 m=57
